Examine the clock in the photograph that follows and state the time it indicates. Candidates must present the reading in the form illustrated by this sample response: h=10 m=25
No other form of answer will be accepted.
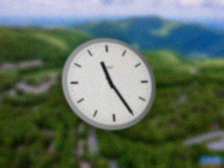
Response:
h=11 m=25
